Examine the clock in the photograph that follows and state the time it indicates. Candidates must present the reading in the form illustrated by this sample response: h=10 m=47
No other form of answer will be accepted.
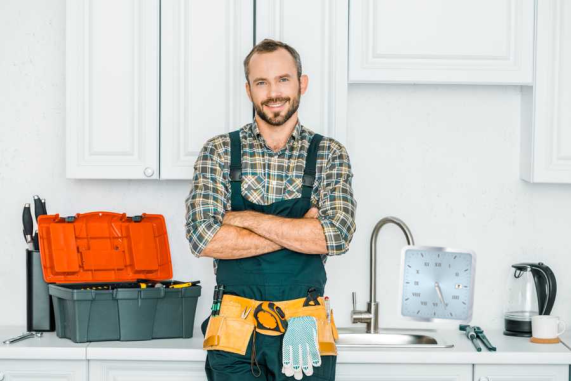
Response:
h=5 m=26
